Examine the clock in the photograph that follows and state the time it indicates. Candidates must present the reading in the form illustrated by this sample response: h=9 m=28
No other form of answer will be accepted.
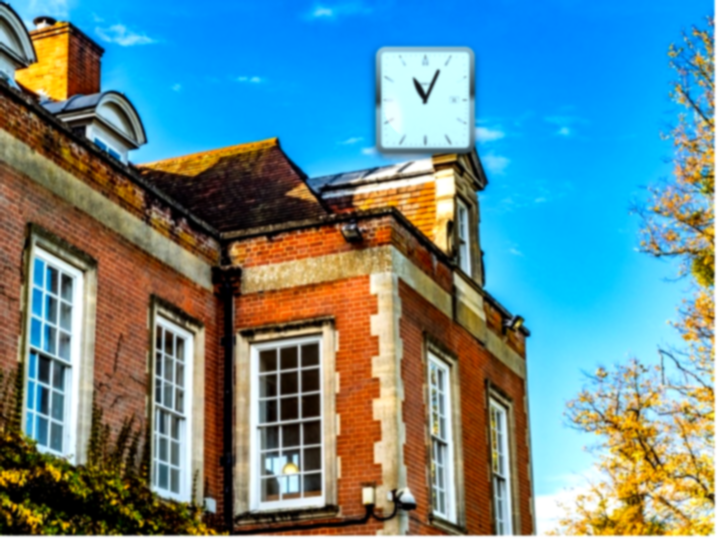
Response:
h=11 m=4
